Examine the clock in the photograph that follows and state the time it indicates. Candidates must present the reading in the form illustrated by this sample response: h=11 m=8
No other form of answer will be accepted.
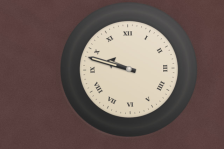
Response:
h=9 m=48
